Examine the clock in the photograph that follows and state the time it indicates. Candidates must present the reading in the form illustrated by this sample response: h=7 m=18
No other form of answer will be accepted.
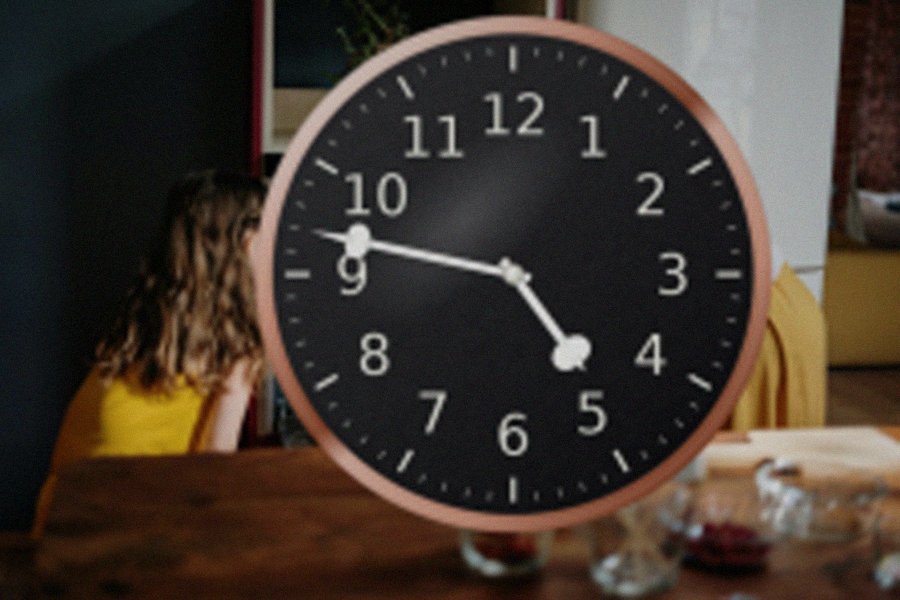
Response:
h=4 m=47
